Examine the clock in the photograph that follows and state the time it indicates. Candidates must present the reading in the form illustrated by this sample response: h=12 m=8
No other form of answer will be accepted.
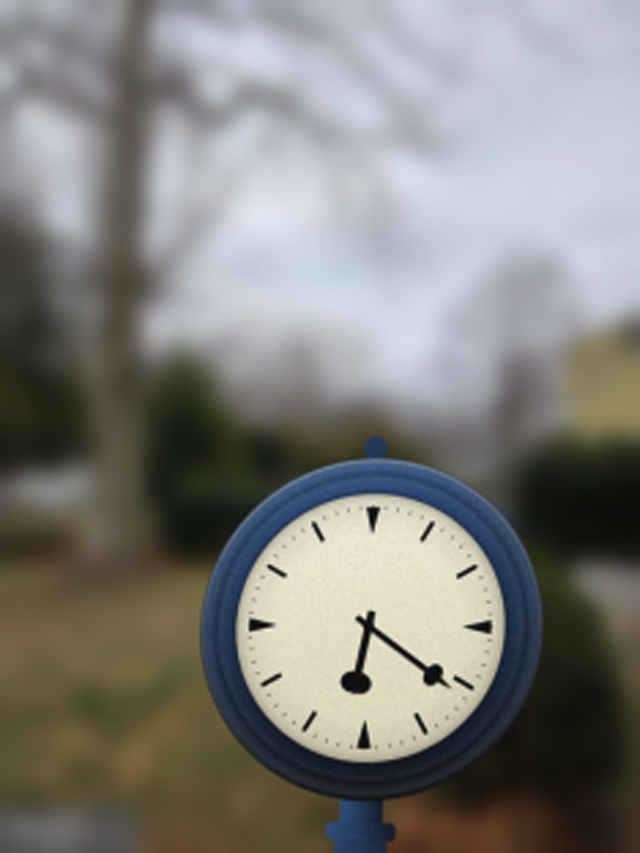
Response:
h=6 m=21
